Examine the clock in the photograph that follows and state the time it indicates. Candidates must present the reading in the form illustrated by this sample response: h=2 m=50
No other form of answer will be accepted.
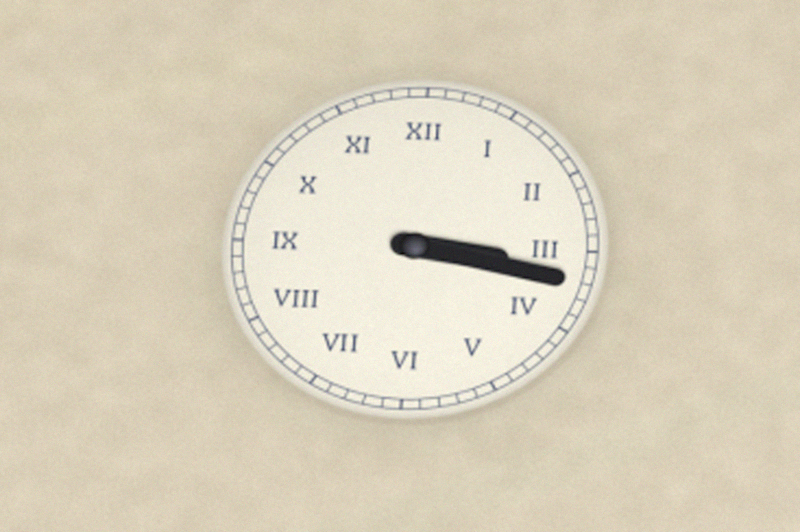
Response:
h=3 m=17
